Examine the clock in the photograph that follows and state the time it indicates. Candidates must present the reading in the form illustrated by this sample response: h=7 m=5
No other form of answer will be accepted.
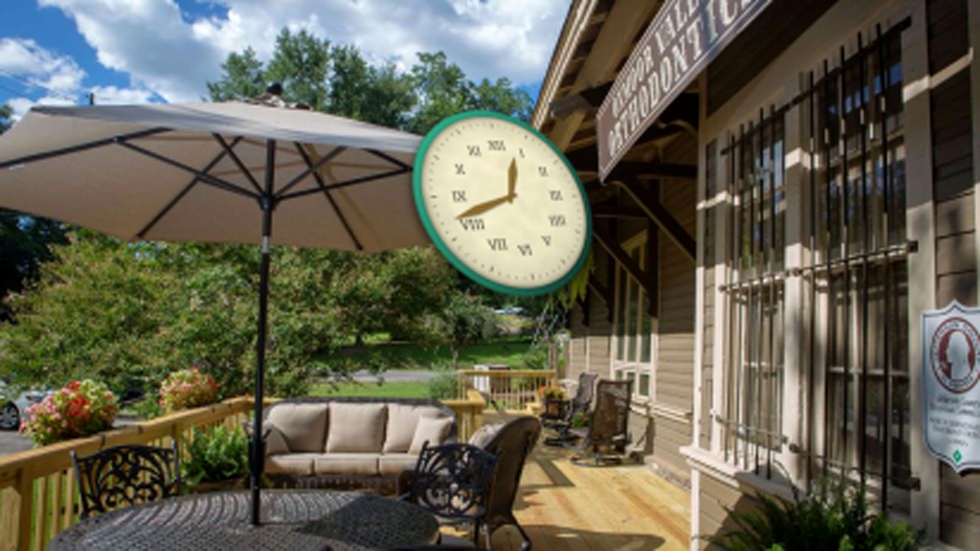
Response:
h=12 m=42
